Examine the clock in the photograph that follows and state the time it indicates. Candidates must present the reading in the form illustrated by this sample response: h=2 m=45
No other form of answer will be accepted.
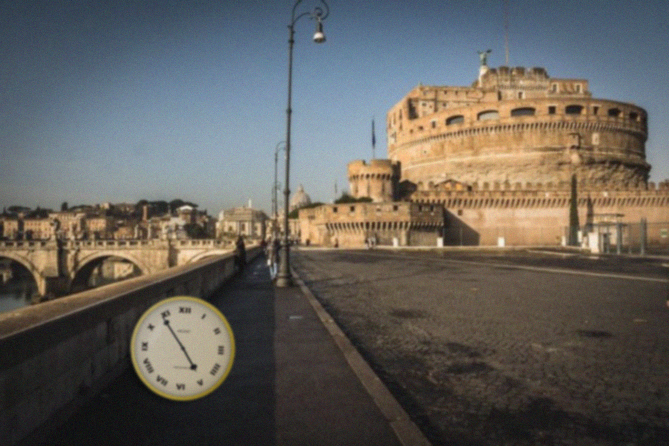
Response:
h=4 m=54
